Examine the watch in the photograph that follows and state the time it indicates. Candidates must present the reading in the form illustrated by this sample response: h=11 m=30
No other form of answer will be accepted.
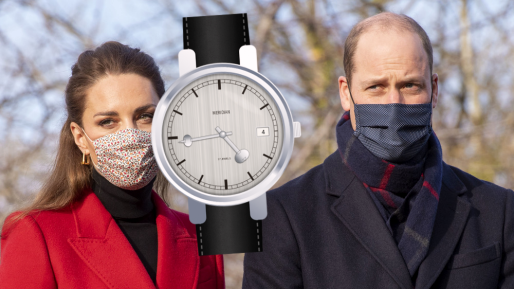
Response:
h=4 m=44
